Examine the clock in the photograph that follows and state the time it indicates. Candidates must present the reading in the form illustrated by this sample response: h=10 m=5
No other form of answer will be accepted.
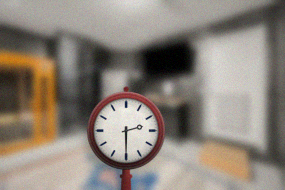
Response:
h=2 m=30
